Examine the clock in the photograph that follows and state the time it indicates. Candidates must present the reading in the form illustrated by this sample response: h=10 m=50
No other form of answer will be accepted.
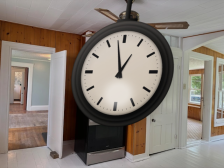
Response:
h=12 m=58
